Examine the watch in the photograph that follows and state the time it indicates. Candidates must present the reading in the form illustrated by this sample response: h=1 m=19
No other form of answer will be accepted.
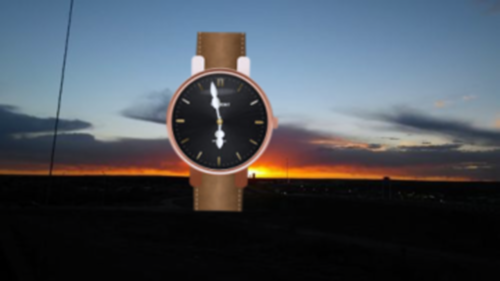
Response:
h=5 m=58
